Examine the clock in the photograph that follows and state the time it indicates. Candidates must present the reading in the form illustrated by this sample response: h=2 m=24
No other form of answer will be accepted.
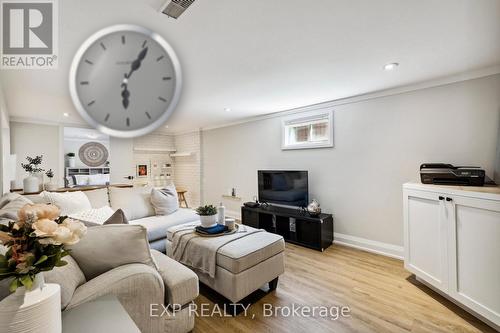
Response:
h=6 m=6
